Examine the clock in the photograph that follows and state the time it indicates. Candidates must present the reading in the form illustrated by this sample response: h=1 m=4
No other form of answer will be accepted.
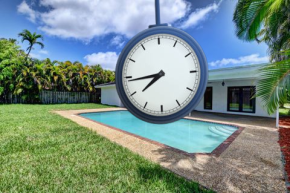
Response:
h=7 m=44
